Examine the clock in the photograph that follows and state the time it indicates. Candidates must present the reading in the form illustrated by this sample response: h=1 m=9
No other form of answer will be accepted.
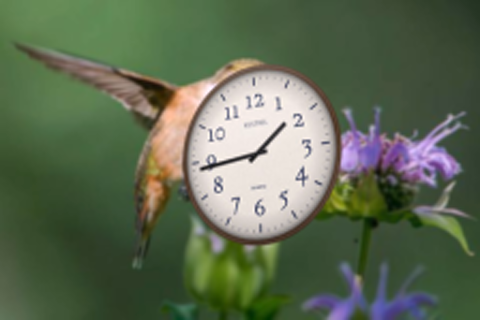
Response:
h=1 m=44
